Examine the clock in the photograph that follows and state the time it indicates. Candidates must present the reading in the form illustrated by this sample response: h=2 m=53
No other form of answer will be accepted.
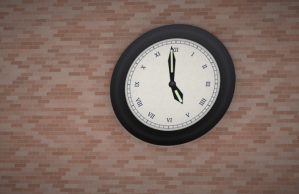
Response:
h=4 m=59
